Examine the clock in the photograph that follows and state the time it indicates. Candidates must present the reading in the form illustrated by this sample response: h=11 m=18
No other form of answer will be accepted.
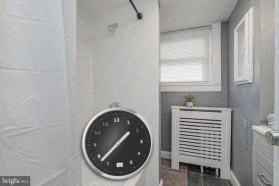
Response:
h=1 m=38
